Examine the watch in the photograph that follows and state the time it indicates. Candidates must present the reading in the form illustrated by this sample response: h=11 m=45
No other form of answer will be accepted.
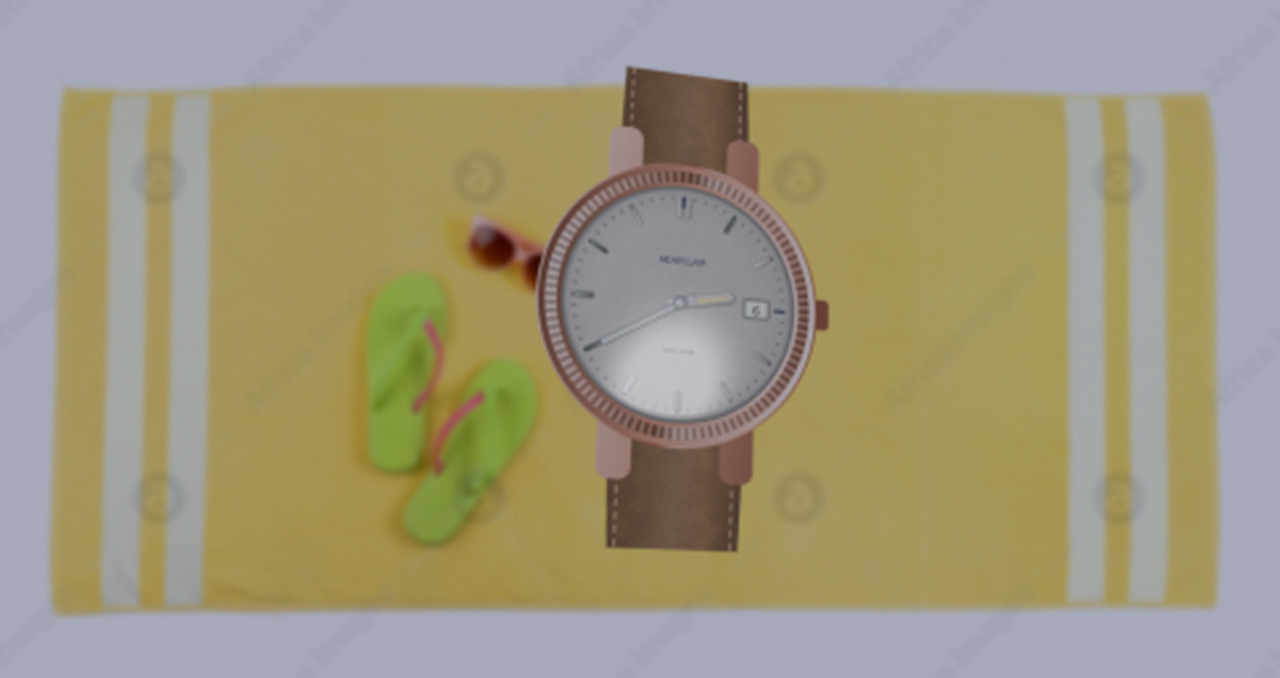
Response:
h=2 m=40
